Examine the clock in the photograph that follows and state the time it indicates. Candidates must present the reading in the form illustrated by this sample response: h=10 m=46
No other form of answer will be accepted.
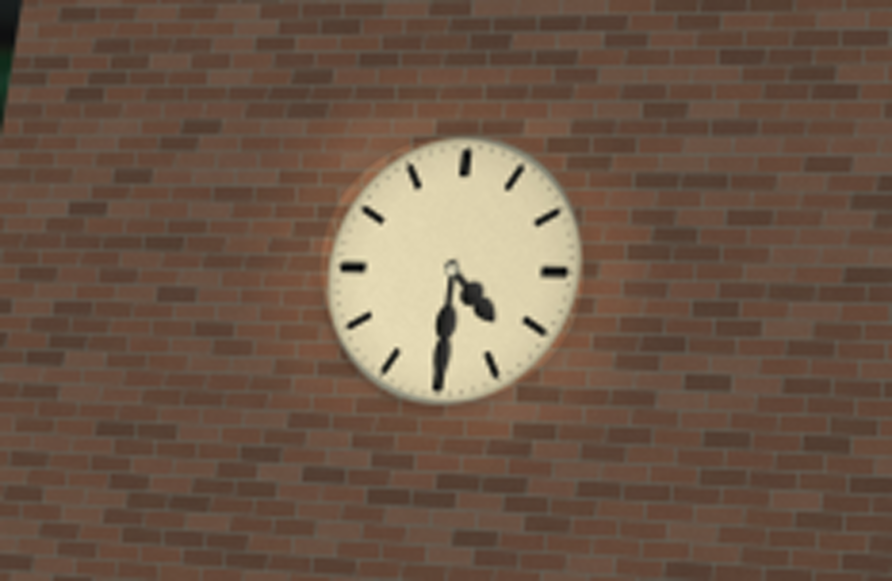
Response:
h=4 m=30
